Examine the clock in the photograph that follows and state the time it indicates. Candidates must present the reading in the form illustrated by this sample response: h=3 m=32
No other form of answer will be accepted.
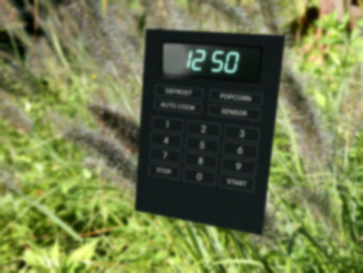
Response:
h=12 m=50
